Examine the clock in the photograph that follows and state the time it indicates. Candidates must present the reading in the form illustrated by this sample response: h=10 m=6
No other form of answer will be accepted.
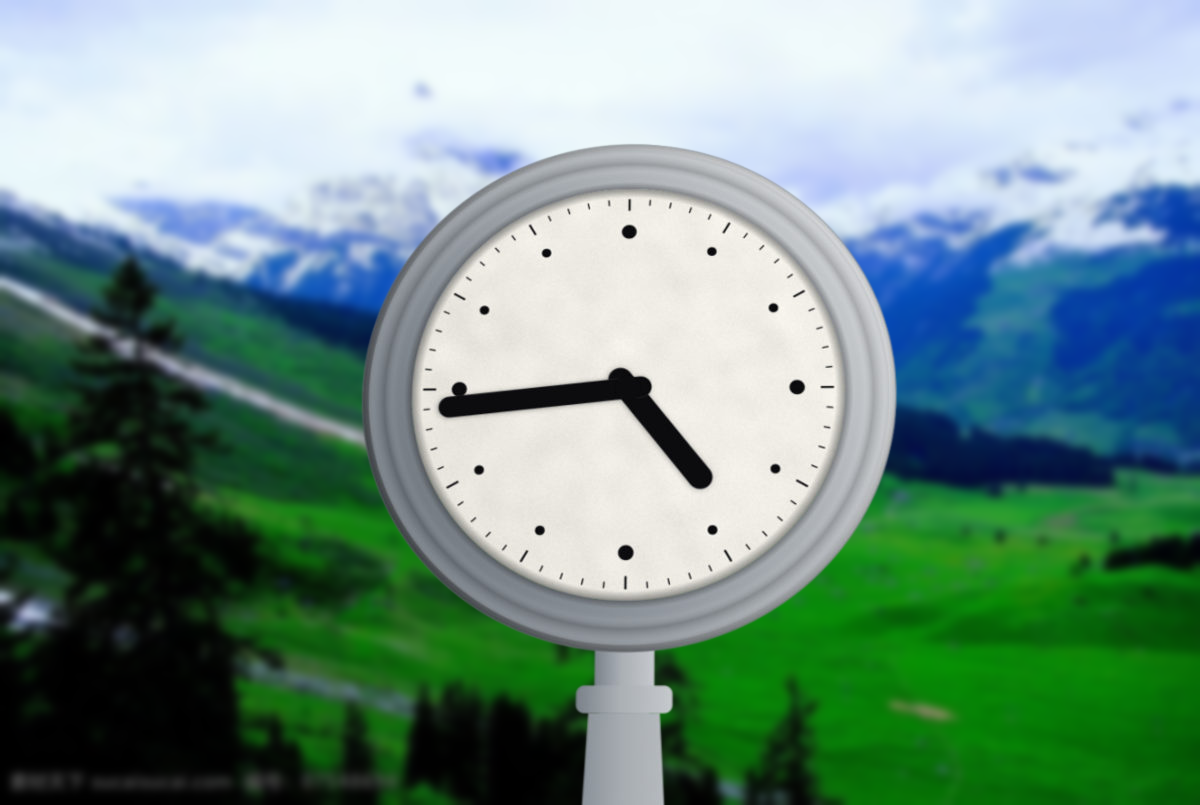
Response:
h=4 m=44
